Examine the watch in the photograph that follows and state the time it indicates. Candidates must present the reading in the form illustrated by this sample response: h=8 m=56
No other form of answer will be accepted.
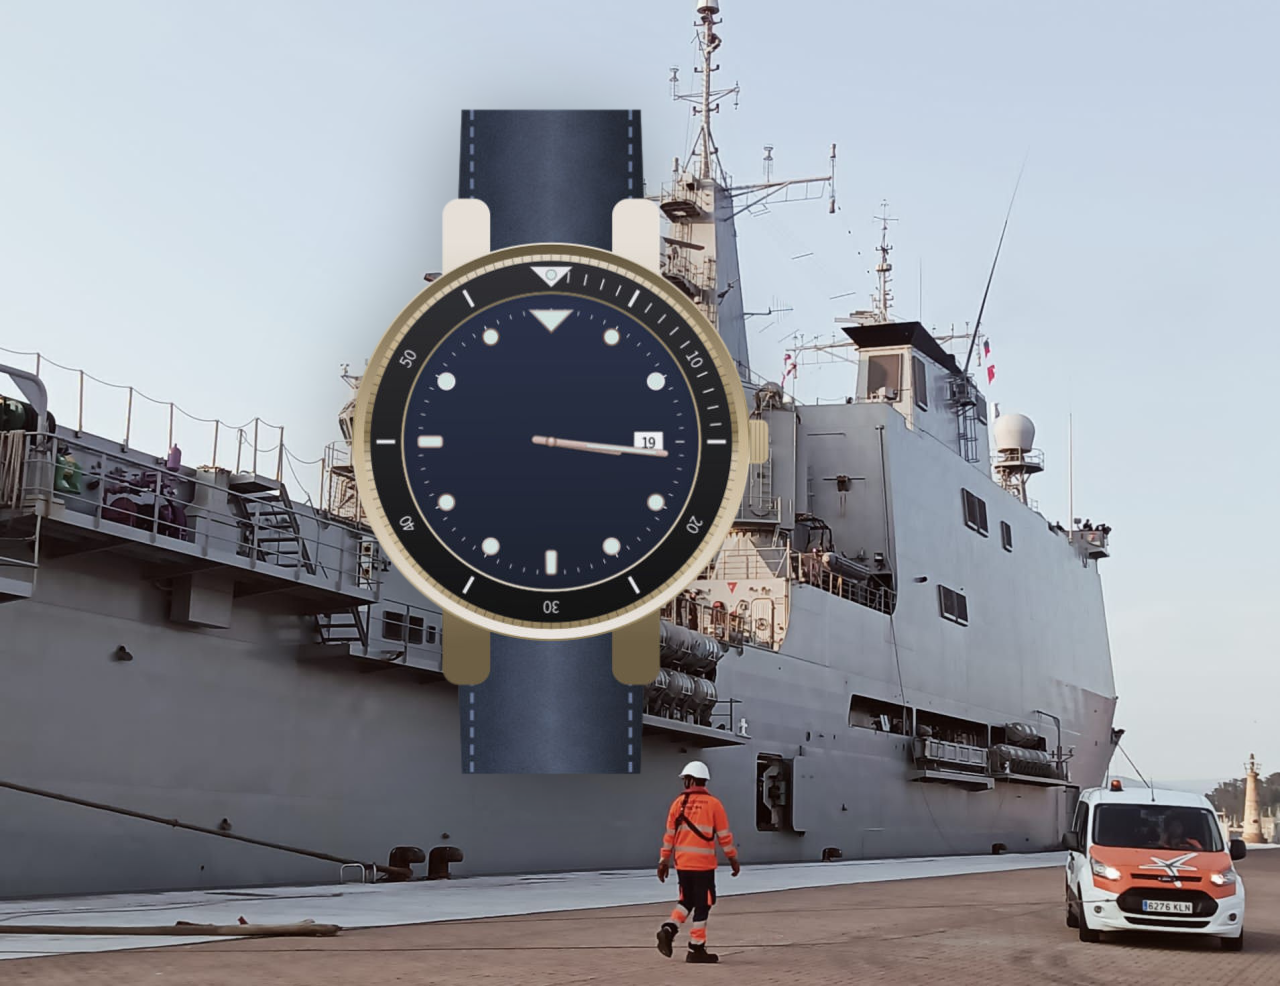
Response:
h=3 m=16
